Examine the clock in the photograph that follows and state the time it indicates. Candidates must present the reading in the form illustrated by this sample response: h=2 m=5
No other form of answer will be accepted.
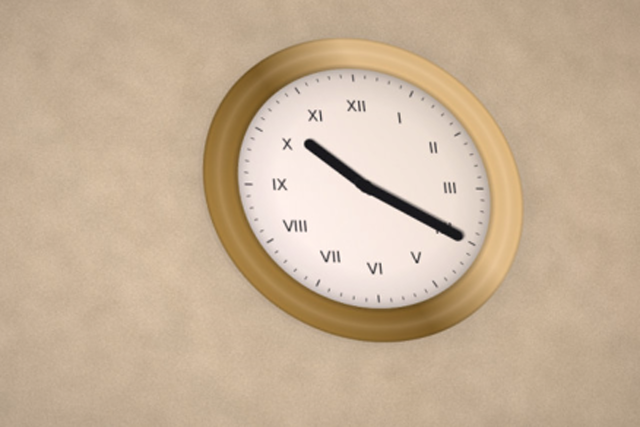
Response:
h=10 m=20
